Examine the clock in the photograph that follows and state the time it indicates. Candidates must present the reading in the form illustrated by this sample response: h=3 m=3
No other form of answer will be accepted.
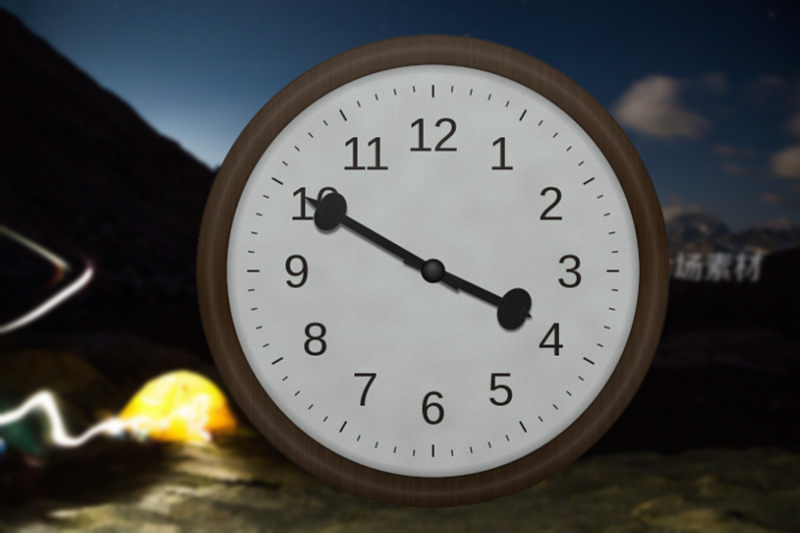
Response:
h=3 m=50
